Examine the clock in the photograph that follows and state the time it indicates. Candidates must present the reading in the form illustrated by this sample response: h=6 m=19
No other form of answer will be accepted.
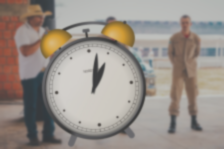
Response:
h=1 m=2
